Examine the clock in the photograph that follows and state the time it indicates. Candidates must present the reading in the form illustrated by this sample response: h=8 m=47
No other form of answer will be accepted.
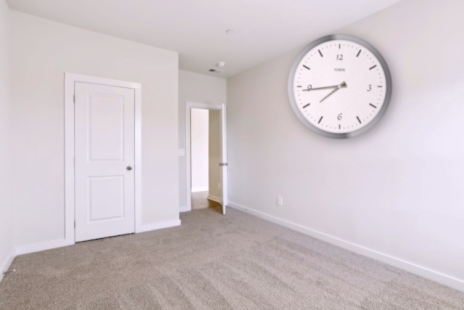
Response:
h=7 m=44
